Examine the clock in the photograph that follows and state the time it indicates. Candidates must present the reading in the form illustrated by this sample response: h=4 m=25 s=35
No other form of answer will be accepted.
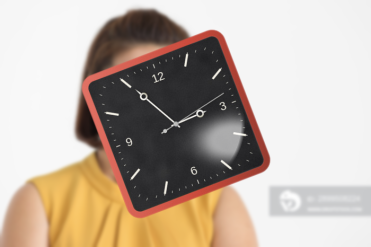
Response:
h=2 m=55 s=13
